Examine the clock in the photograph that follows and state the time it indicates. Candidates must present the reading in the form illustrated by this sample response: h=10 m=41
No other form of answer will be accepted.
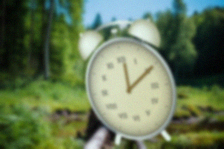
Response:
h=12 m=10
